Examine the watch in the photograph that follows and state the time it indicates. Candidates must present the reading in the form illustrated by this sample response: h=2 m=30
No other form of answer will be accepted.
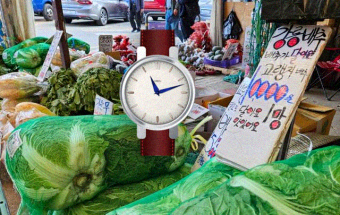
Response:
h=11 m=12
